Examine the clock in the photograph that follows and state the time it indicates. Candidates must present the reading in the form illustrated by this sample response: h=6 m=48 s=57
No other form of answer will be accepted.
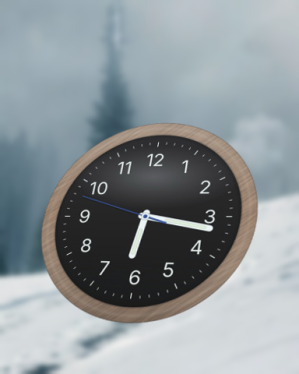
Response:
h=6 m=16 s=48
